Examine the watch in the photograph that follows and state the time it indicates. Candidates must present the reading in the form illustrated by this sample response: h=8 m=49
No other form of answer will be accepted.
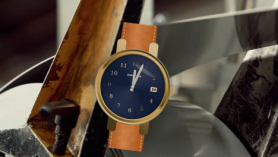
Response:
h=12 m=3
